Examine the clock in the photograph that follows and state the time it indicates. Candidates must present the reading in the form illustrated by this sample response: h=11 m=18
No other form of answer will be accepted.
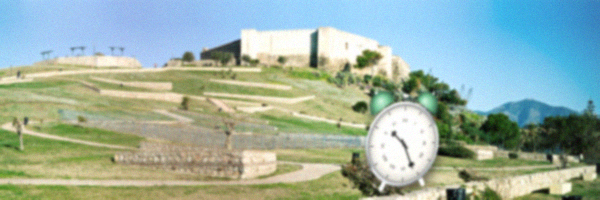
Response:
h=10 m=26
